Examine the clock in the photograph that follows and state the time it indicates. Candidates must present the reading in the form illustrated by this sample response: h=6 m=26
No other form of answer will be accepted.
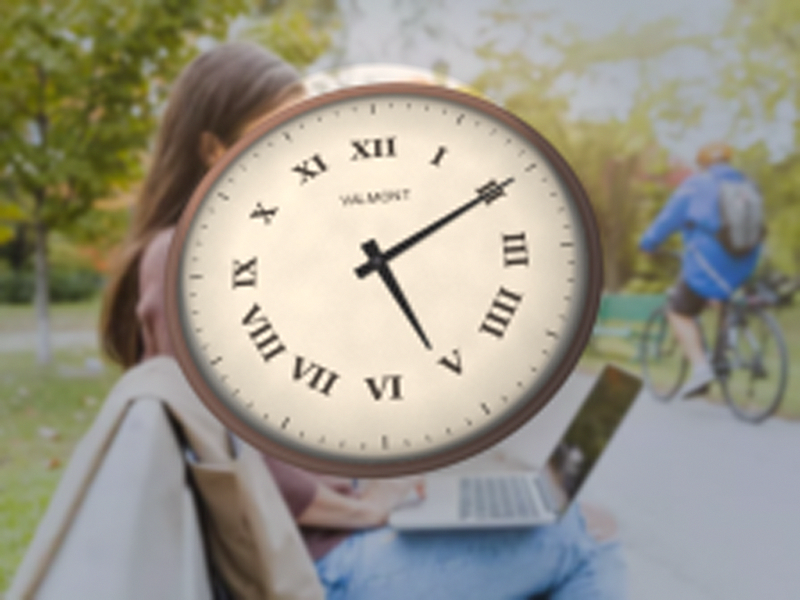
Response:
h=5 m=10
